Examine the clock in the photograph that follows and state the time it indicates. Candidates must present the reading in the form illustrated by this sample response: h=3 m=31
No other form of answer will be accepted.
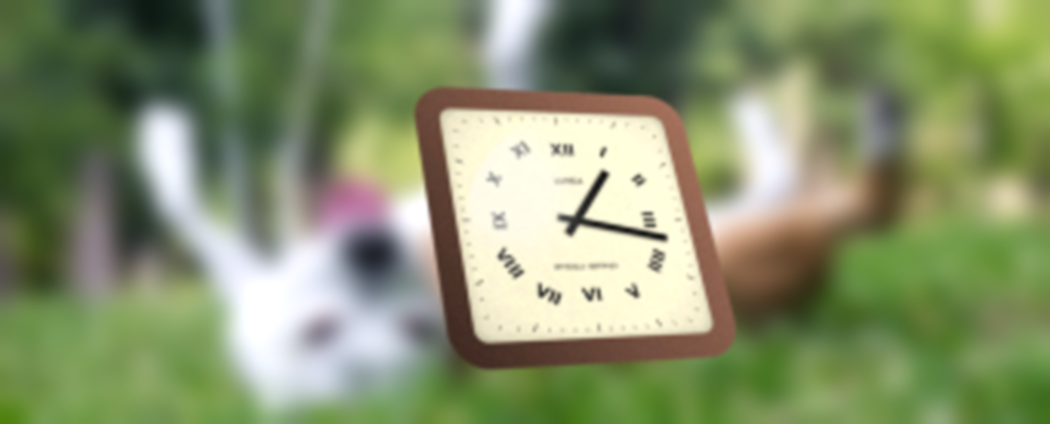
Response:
h=1 m=17
